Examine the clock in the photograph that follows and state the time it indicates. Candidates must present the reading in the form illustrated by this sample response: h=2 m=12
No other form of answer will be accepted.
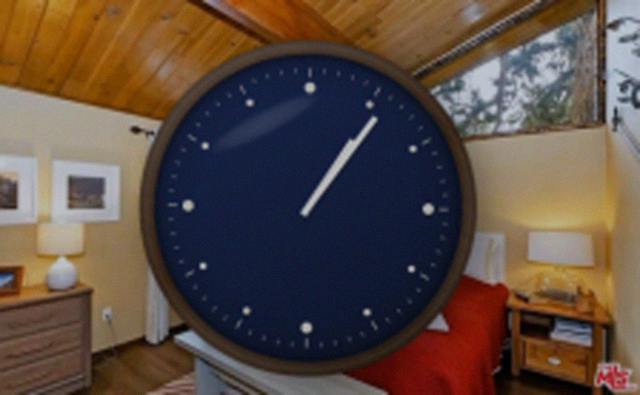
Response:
h=1 m=6
